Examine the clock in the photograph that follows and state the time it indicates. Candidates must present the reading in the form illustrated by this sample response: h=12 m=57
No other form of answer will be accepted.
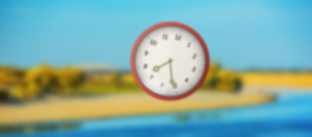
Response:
h=7 m=26
